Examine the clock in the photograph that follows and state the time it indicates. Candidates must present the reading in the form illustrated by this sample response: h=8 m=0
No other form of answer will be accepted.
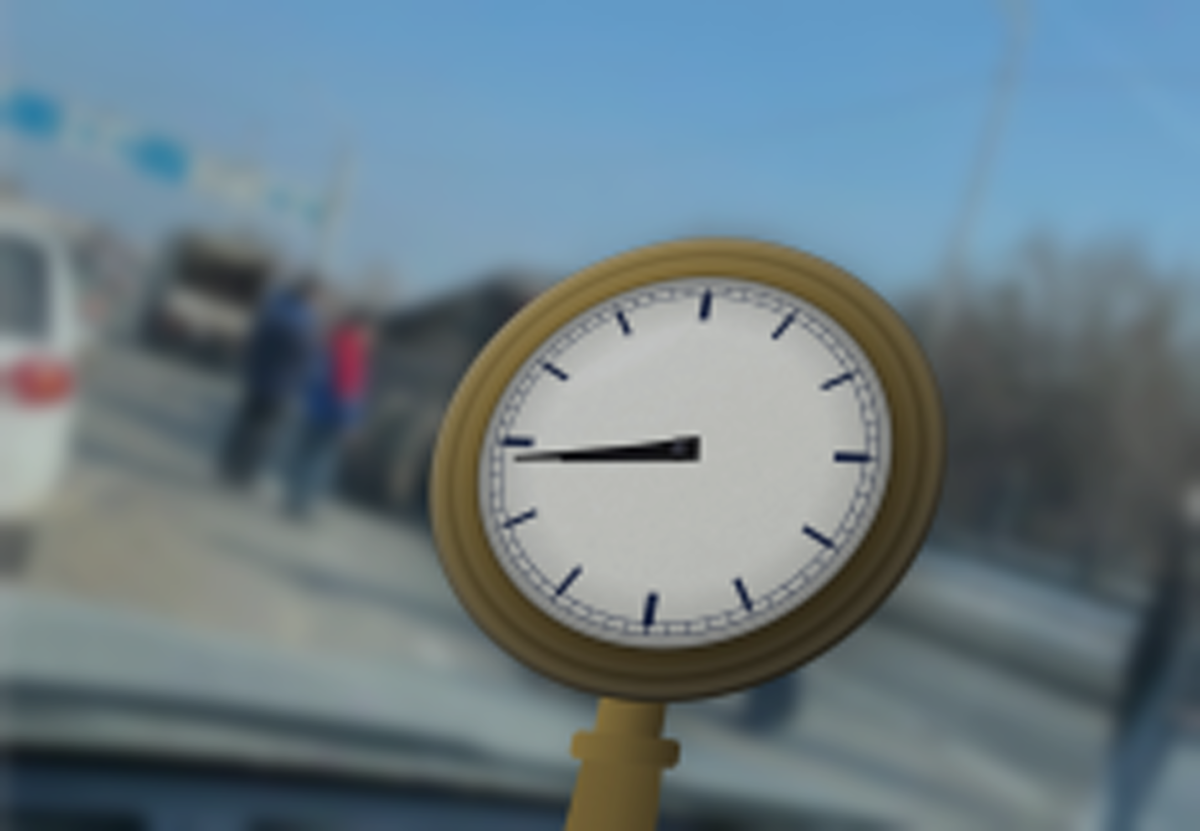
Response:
h=8 m=44
